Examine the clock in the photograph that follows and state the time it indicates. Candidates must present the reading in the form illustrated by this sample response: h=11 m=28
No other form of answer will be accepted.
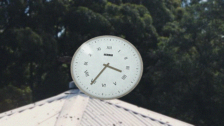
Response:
h=3 m=35
